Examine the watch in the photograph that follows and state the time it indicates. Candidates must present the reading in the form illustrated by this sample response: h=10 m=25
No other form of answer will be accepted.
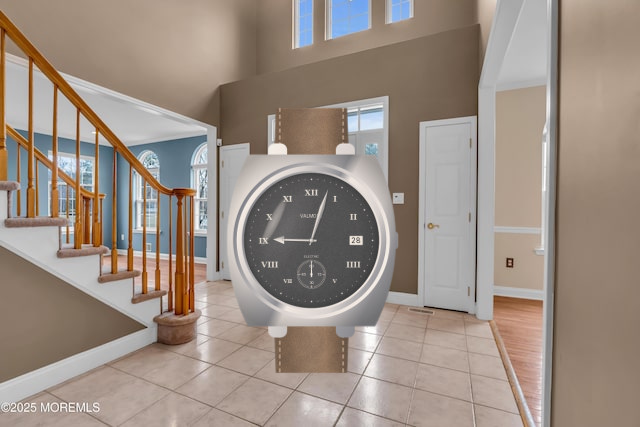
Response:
h=9 m=3
